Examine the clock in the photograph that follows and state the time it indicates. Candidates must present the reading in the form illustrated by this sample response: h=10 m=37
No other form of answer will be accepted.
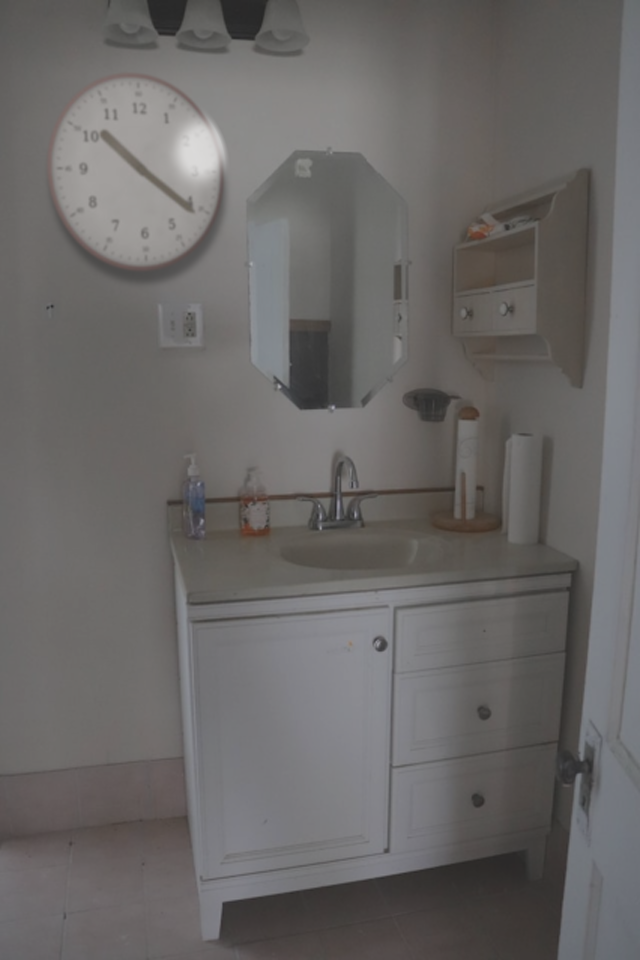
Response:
h=10 m=21
